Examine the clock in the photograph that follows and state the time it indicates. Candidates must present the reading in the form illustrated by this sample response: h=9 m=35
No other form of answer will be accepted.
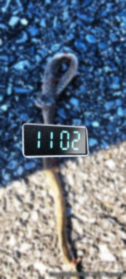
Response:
h=11 m=2
